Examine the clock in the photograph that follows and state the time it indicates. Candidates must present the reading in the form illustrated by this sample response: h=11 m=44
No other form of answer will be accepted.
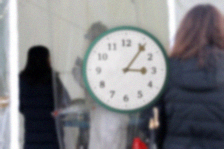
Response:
h=3 m=6
